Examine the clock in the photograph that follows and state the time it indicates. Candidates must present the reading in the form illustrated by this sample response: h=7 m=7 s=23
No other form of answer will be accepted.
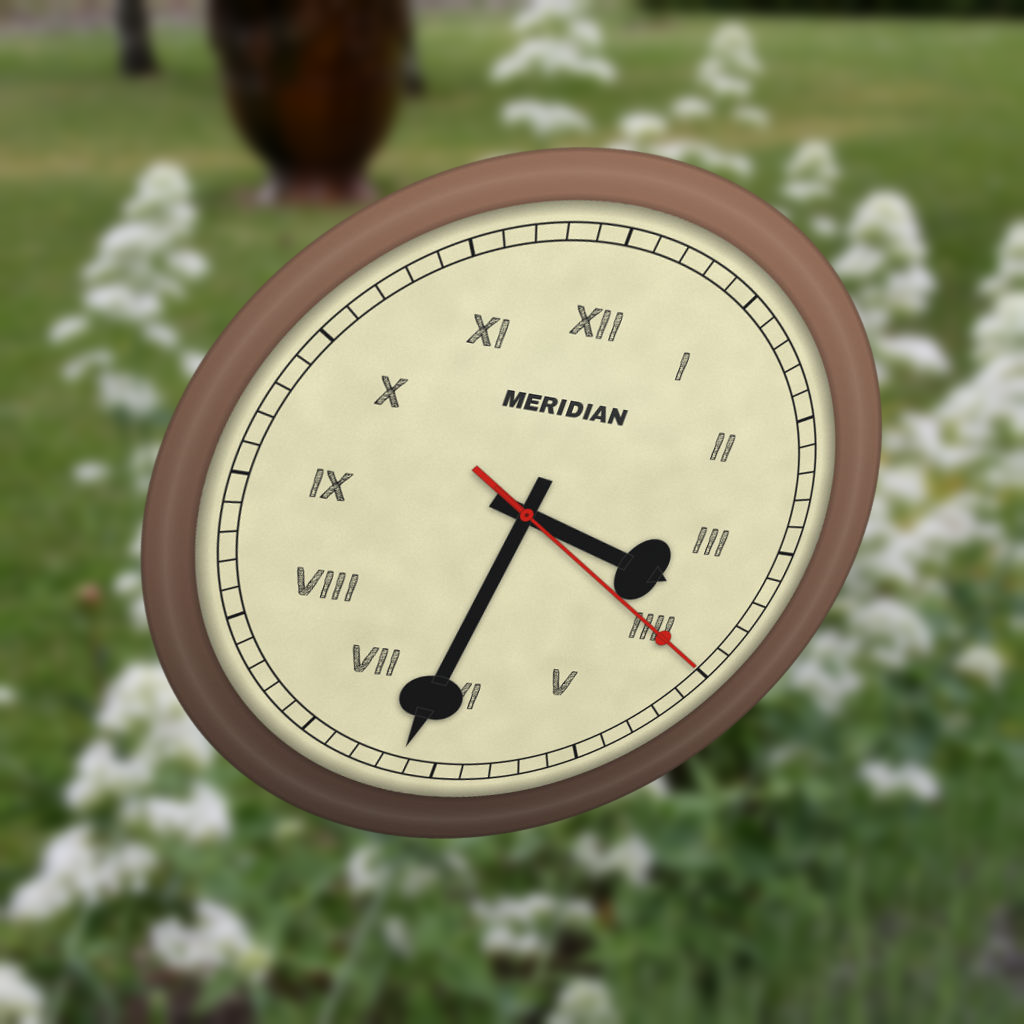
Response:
h=3 m=31 s=20
